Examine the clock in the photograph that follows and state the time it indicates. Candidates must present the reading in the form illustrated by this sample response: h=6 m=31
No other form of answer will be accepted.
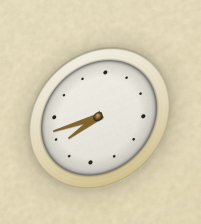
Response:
h=7 m=42
